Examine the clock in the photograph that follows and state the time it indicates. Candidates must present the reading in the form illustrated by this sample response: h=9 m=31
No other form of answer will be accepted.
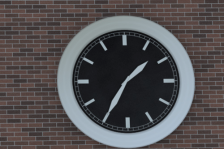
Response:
h=1 m=35
